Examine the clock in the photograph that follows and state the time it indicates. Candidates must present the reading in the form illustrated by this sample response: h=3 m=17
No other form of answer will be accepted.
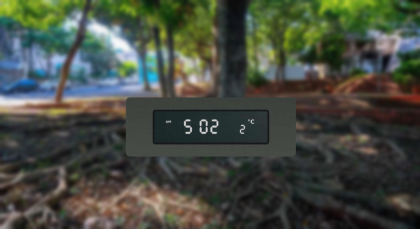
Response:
h=5 m=2
